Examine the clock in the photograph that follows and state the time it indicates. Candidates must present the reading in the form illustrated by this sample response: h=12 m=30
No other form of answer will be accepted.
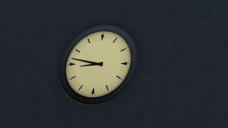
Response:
h=8 m=47
